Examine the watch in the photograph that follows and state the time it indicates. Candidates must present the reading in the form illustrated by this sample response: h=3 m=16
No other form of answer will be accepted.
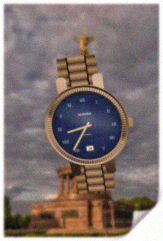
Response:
h=8 m=36
